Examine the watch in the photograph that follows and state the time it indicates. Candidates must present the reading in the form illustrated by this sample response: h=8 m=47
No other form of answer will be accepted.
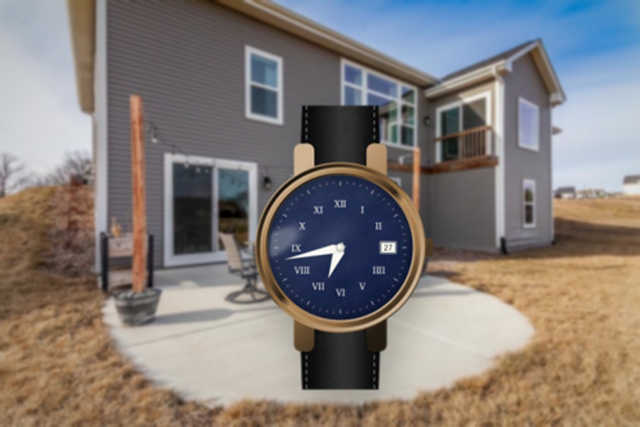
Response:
h=6 m=43
